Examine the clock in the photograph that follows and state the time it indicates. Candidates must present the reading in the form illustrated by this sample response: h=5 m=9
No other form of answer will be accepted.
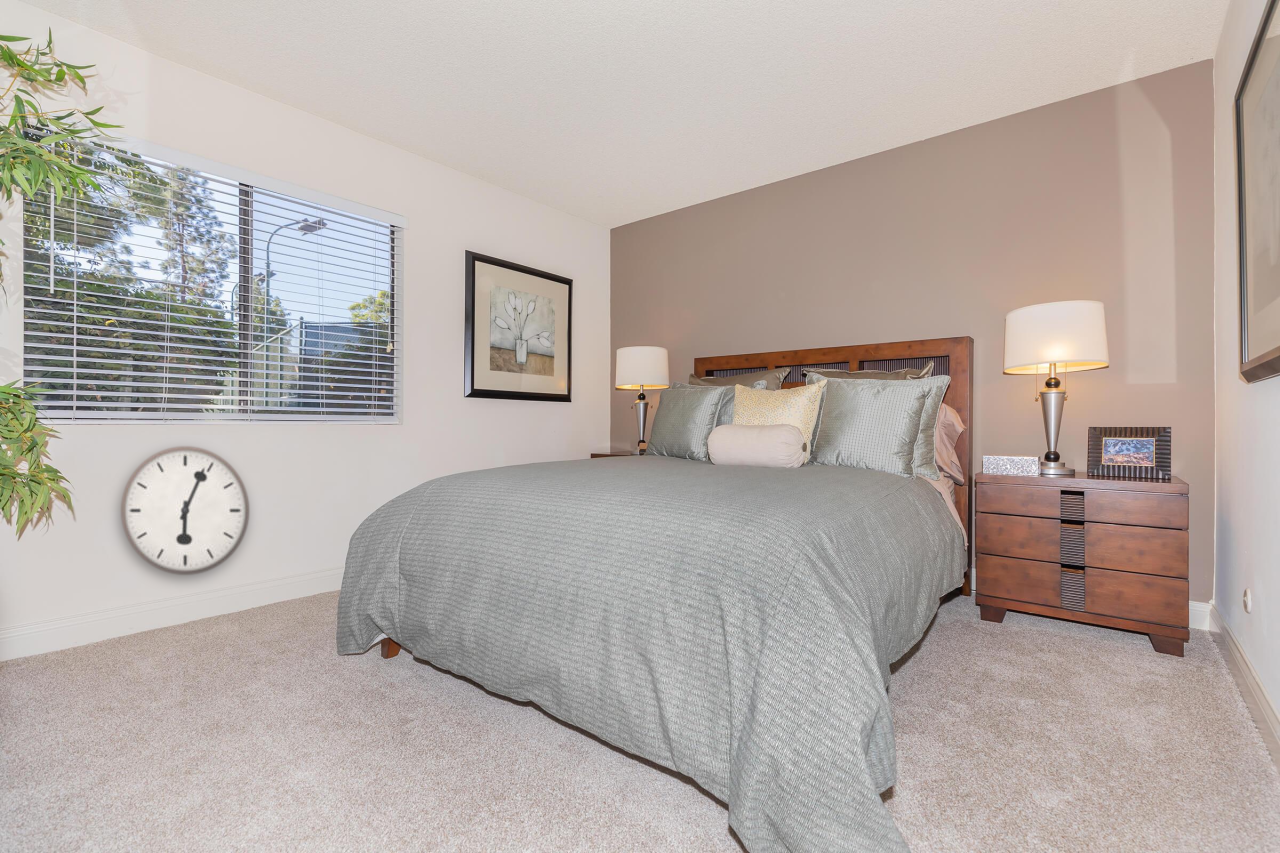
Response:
h=6 m=4
